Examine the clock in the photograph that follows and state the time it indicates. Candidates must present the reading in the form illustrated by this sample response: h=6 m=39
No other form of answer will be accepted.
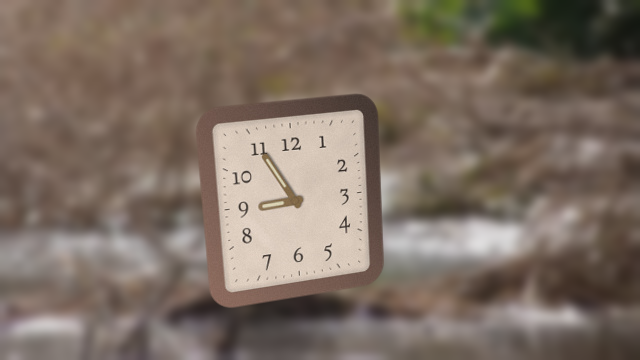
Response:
h=8 m=55
